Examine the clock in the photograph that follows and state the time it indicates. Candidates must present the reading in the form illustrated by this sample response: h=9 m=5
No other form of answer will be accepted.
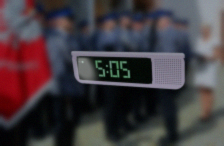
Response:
h=5 m=5
